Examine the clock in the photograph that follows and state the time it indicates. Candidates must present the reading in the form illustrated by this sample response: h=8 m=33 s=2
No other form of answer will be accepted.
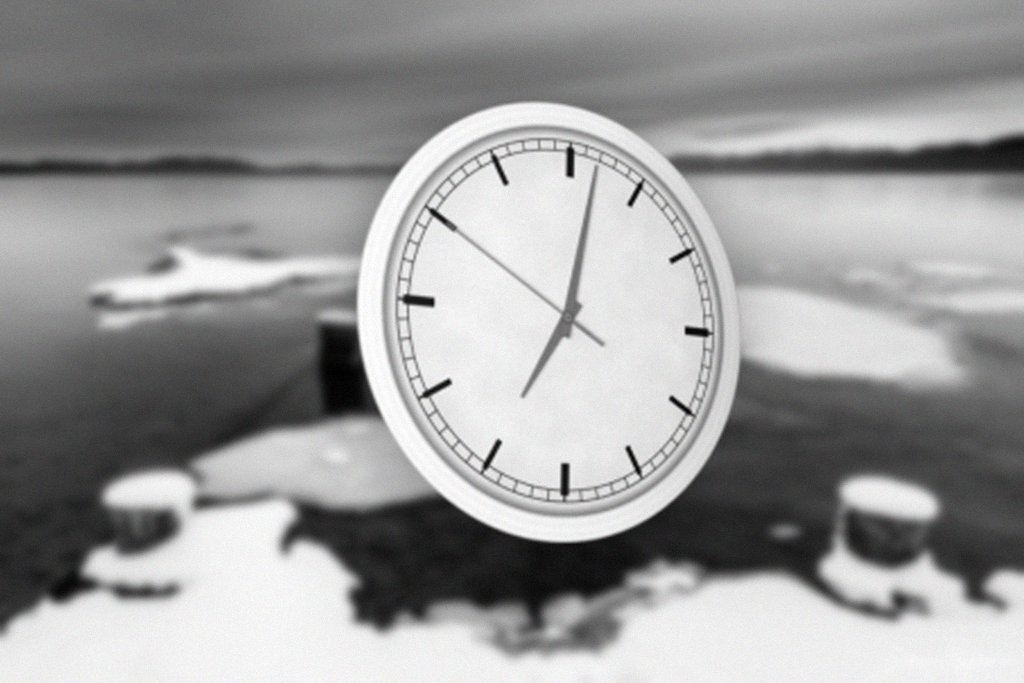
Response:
h=7 m=1 s=50
